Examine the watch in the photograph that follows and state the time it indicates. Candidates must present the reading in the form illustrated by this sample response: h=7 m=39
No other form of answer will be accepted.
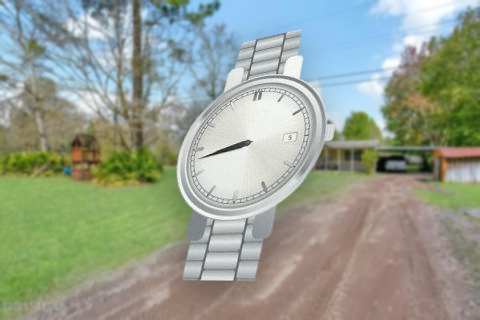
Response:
h=8 m=43
